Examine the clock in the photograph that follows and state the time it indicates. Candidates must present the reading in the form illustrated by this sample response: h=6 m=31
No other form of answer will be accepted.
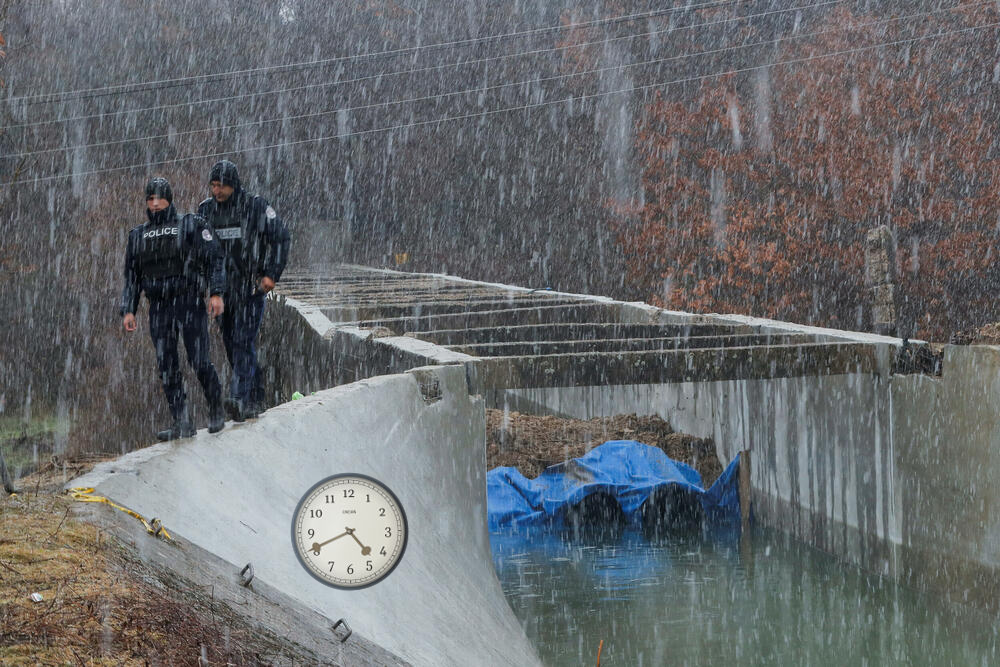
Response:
h=4 m=41
